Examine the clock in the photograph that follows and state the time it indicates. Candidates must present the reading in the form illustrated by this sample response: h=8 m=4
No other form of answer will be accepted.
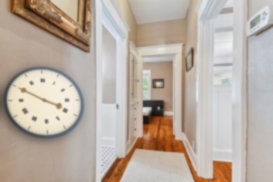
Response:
h=3 m=50
